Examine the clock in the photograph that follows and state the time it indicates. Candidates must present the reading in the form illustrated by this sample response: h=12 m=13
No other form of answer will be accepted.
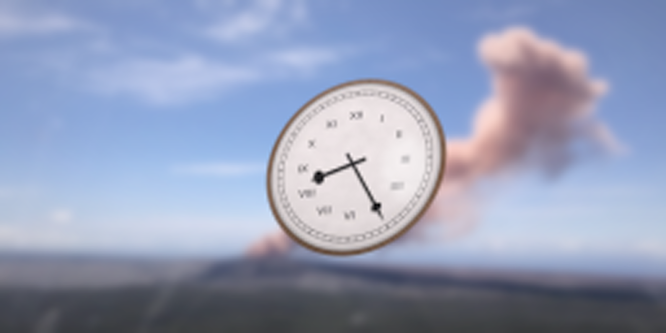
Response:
h=8 m=25
